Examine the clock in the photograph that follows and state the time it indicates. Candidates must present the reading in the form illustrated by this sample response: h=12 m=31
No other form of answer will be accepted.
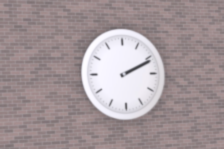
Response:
h=2 m=11
